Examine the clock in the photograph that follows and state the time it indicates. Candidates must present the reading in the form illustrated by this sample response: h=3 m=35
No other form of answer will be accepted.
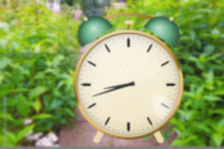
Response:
h=8 m=42
